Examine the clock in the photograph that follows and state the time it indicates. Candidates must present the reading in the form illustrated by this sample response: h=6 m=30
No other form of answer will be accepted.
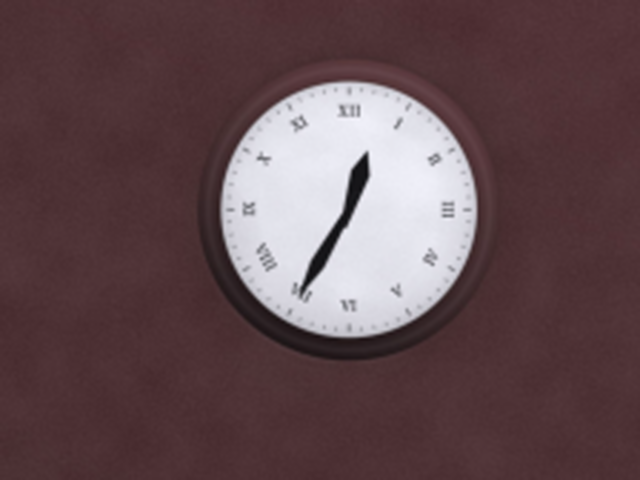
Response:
h=12 m=35
